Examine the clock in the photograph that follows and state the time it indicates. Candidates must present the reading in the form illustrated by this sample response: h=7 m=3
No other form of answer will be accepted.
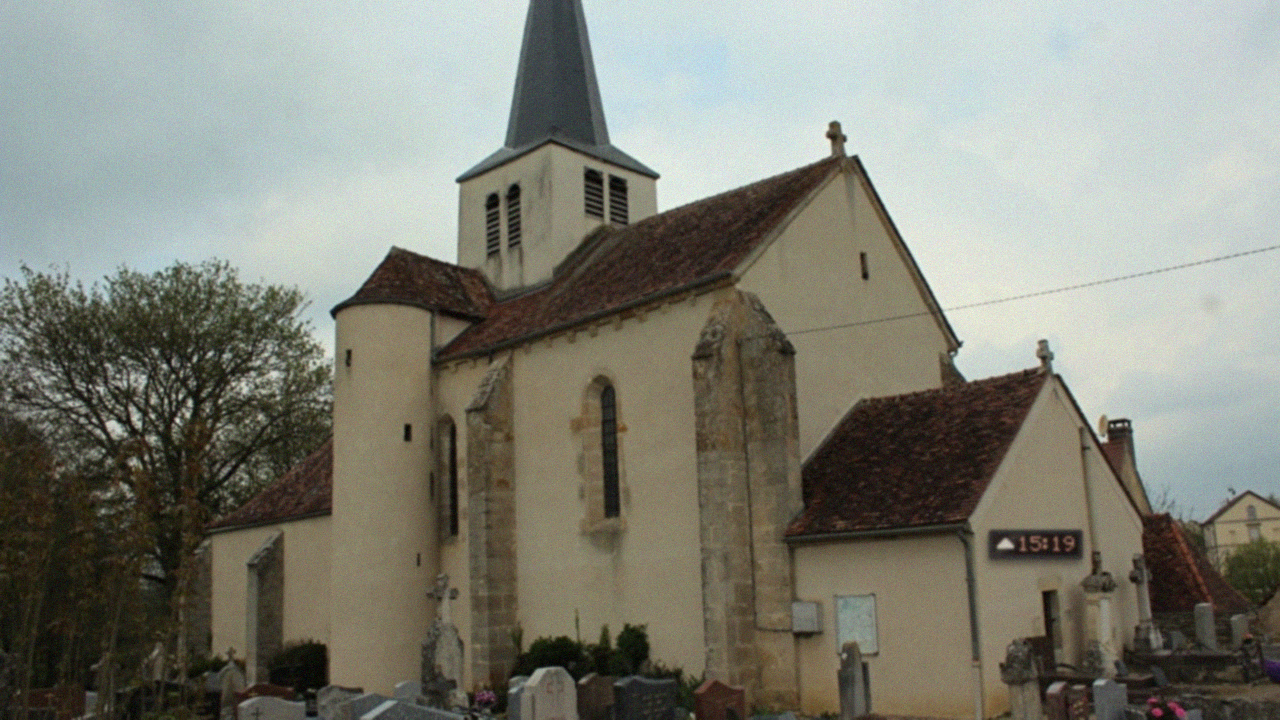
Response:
h=15 m=19
